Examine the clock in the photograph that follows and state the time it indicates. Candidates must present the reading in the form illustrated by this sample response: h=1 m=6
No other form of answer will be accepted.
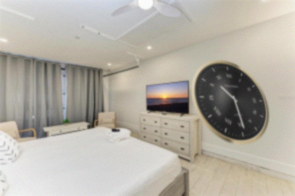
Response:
h=10 m=29
